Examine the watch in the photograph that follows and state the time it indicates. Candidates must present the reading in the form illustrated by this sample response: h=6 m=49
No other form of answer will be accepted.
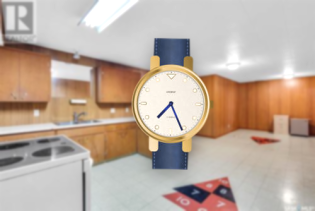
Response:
h=7 m=26
